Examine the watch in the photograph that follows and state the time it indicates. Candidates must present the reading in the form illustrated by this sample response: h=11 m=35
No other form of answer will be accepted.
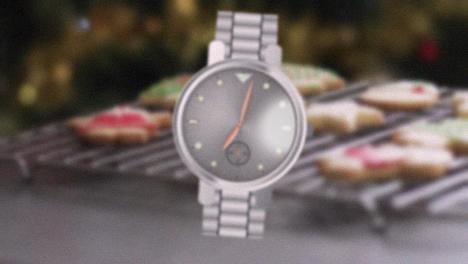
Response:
h=7 m=2
